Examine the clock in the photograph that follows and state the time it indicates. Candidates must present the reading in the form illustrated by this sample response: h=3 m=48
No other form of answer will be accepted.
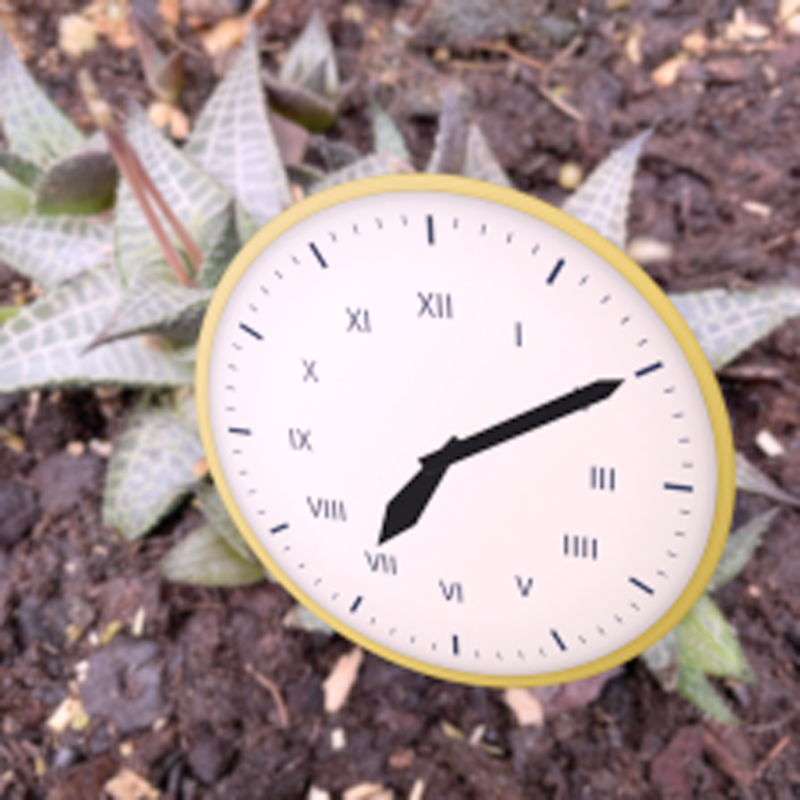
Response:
h=7 m=10
